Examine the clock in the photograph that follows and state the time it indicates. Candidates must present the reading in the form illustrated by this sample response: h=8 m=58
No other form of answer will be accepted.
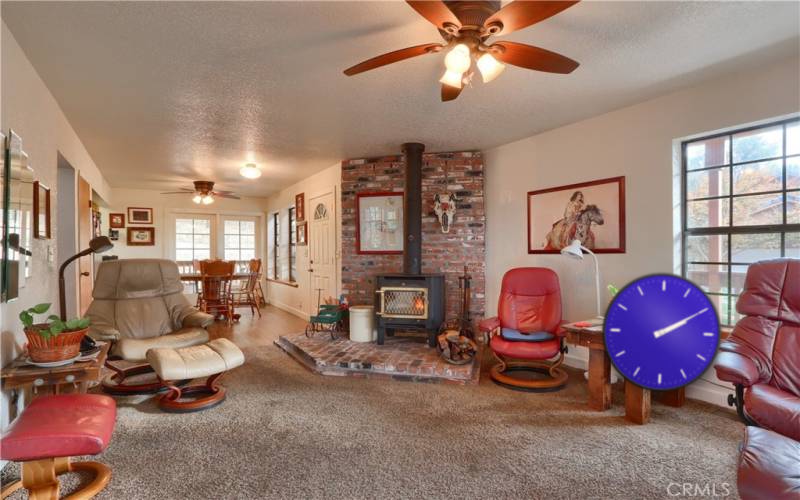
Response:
h=2 m=10
